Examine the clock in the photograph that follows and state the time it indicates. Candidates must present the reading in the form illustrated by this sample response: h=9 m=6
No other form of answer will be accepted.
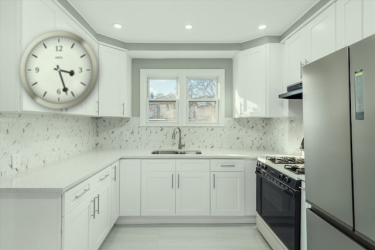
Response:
h=3 m=27
